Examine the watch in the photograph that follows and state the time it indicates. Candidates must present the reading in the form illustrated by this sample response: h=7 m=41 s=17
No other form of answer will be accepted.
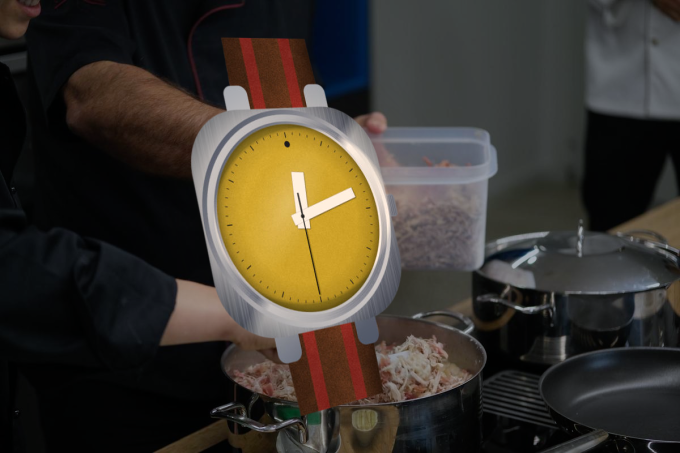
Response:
h=12 m=12 s=30
